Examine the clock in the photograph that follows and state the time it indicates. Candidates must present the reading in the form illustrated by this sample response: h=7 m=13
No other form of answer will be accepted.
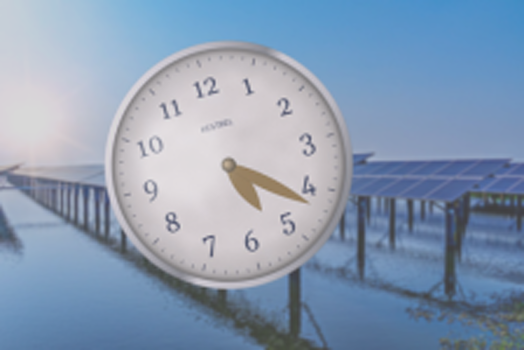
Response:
h=5 m=22
